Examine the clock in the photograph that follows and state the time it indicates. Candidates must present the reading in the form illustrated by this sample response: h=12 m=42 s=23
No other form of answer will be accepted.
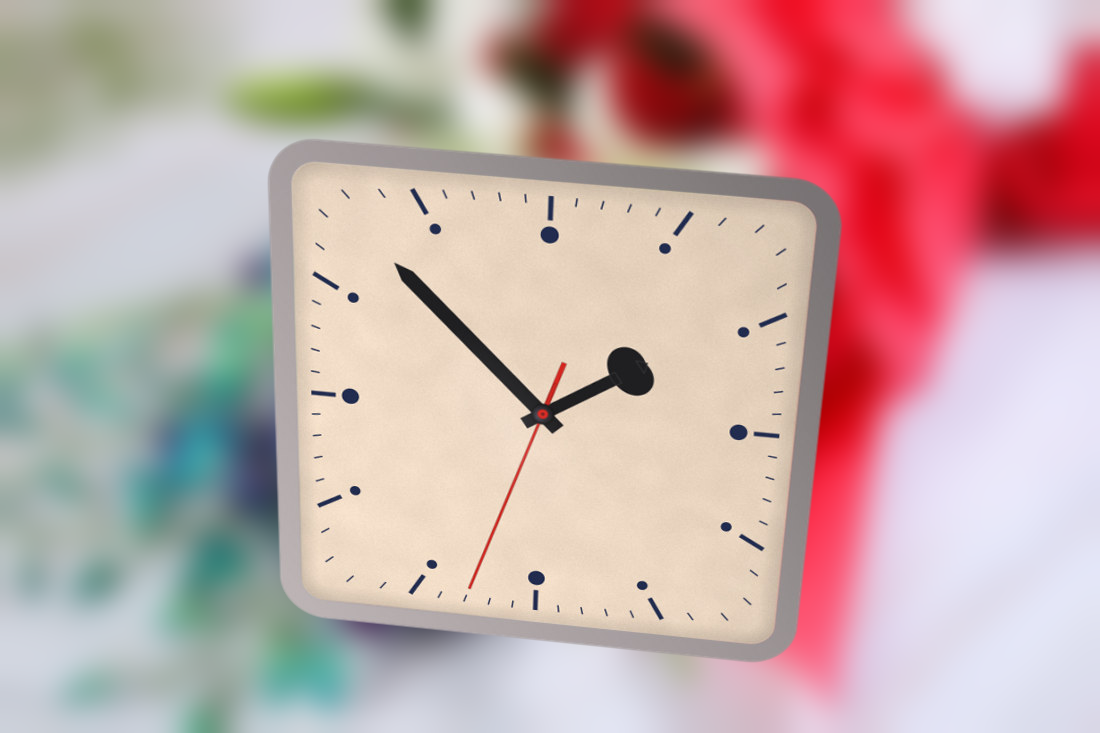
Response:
h=1 m=52 s=33
